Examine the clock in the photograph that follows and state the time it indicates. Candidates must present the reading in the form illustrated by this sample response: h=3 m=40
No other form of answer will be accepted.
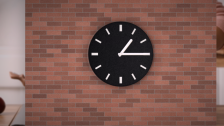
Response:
h=1 m=15
